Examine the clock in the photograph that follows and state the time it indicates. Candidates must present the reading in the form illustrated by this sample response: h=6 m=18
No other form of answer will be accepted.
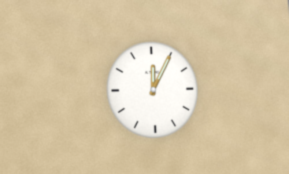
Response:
h=12 m=5
